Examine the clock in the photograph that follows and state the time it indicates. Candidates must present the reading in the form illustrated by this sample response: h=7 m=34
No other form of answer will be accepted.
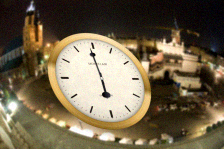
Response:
h=5 m=59
